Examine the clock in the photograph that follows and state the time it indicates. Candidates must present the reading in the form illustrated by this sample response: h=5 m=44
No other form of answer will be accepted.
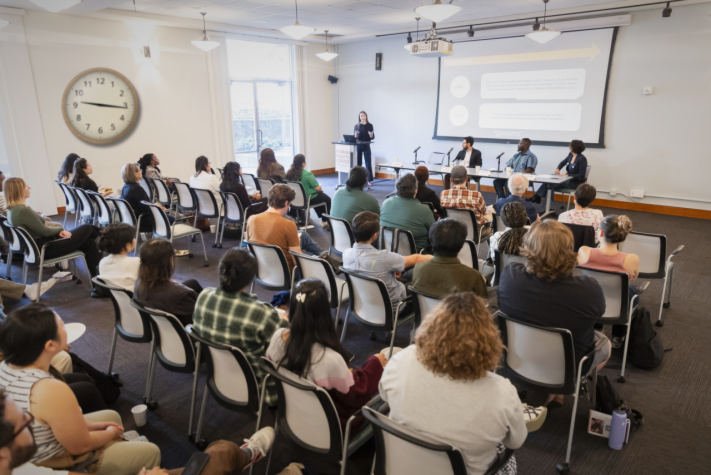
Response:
h=9 m=16
